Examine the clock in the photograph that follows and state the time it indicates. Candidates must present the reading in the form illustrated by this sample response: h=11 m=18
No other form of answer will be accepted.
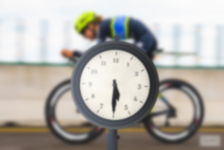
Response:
h=5 m=30
